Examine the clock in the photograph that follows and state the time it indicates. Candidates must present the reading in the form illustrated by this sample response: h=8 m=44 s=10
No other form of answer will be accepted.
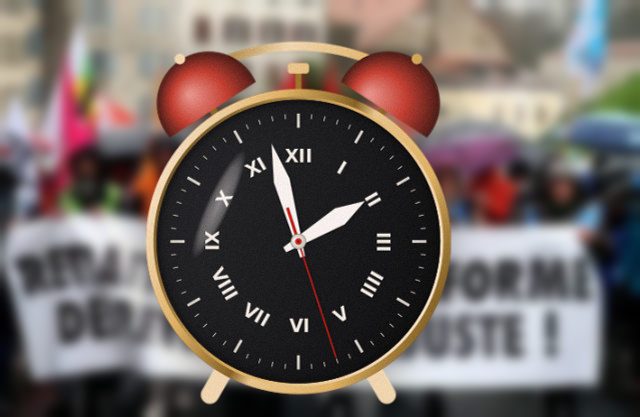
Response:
h=1 m=57 s=27
